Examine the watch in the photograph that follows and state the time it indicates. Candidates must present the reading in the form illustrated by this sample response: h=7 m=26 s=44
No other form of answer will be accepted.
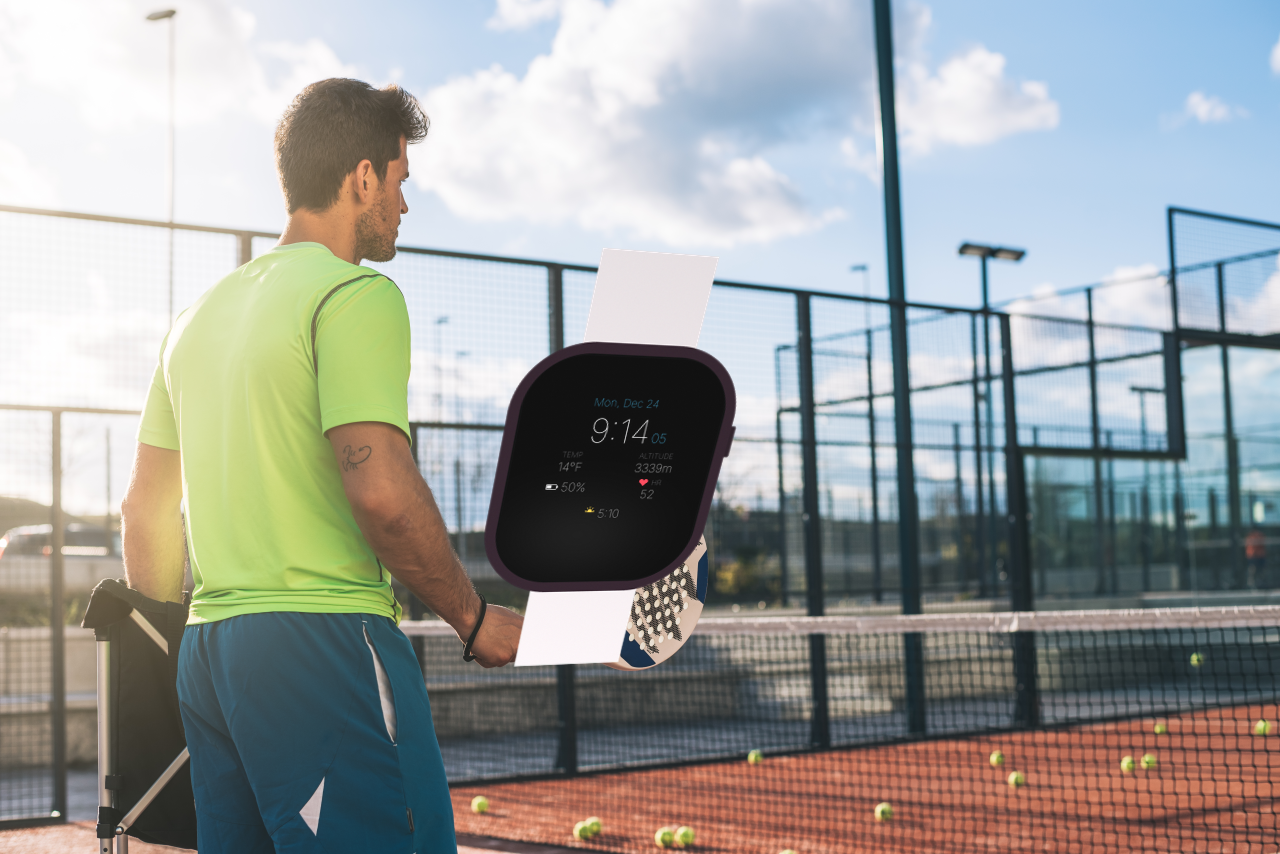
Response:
h=9 m=14 s=5
